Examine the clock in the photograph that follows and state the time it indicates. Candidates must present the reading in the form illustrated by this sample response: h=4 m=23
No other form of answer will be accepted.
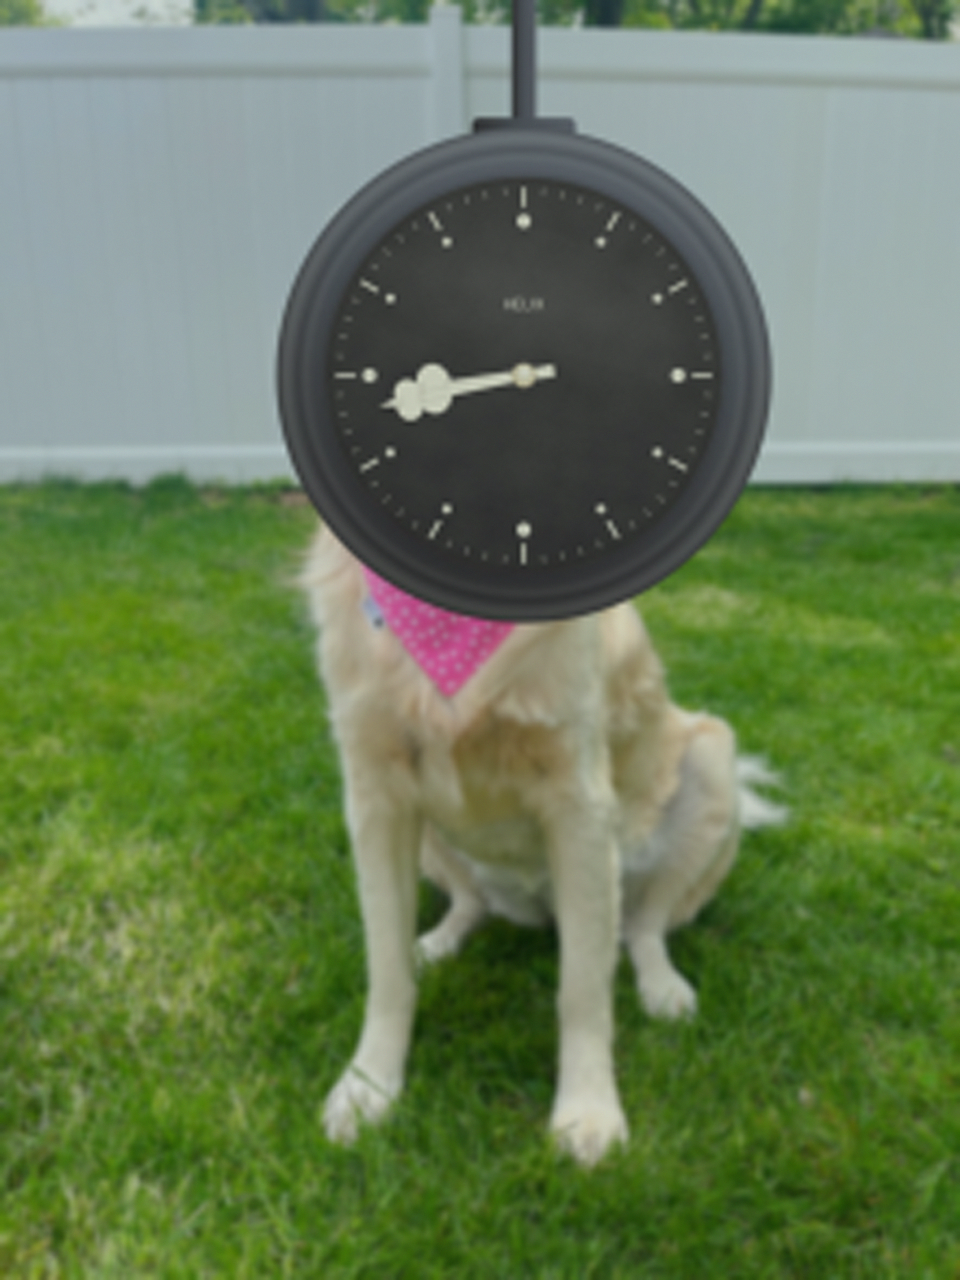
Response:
h=8 m=43
